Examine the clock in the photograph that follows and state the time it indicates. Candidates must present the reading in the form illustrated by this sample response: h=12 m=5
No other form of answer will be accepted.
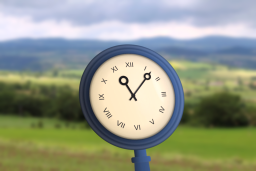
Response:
h=11 m=7
